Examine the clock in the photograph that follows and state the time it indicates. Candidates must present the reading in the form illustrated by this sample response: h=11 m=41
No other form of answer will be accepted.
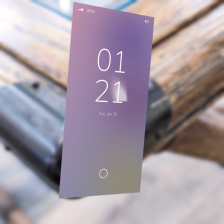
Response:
h=1 m=21
